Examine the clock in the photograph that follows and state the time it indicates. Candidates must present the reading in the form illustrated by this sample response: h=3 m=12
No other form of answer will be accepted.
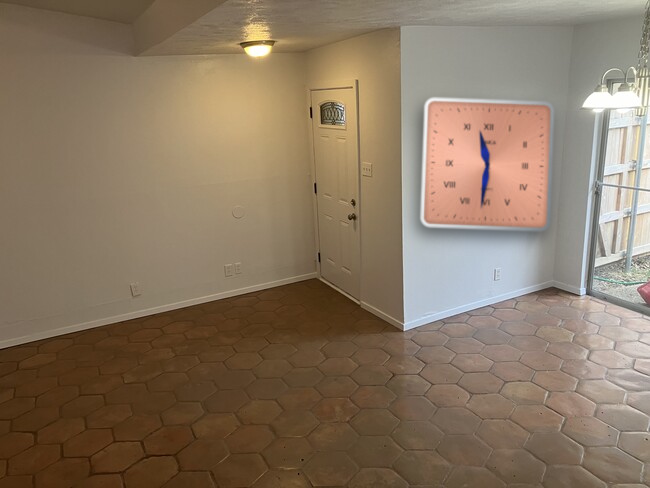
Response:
h=11 m=31
